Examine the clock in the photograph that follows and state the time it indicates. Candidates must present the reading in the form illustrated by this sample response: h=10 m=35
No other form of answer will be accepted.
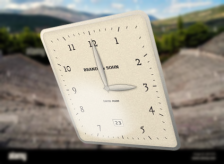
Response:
h=3 m=0
